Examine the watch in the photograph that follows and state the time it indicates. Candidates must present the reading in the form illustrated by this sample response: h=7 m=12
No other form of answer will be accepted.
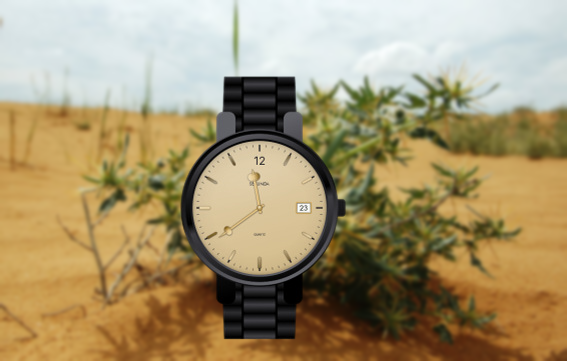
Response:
h=11 m=39
